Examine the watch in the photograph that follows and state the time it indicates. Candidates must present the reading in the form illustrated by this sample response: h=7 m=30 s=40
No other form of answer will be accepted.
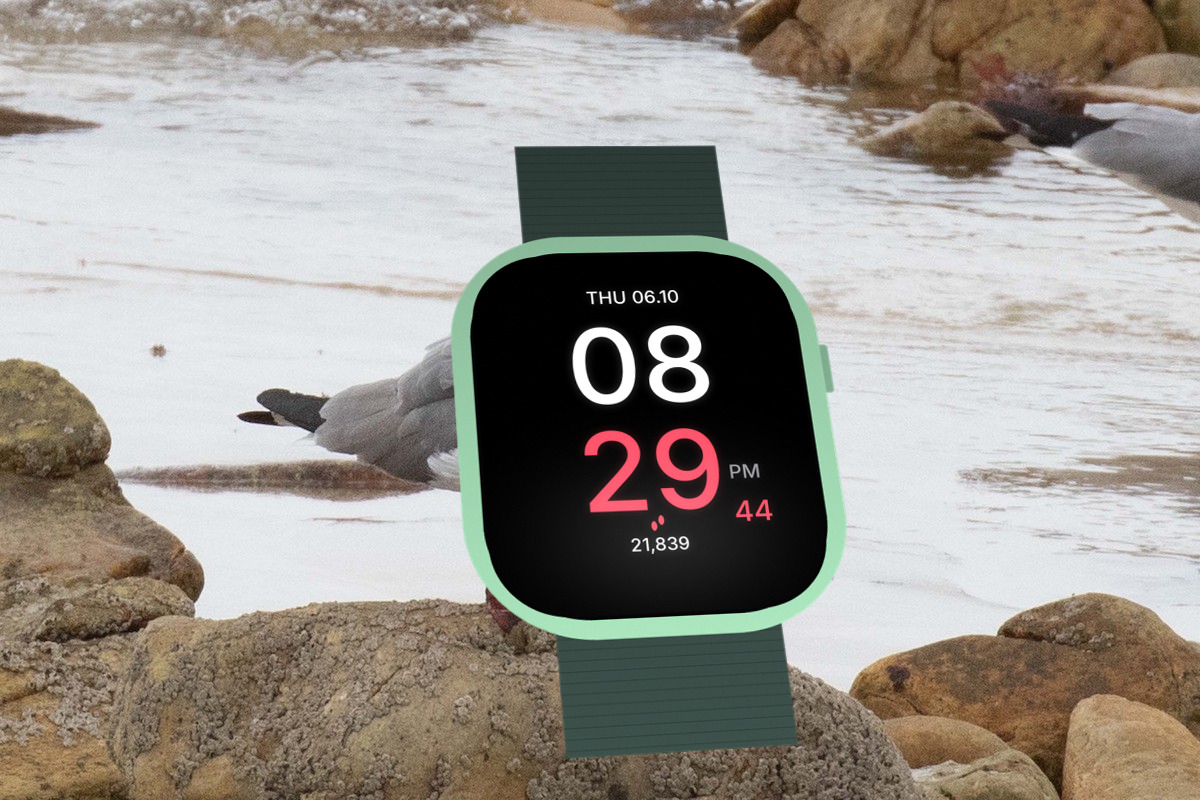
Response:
h=8 m=29 s=44
